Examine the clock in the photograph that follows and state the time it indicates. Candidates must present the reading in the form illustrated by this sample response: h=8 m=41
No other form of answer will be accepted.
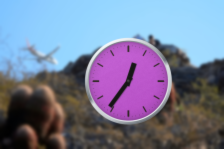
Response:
h=12 m=36
